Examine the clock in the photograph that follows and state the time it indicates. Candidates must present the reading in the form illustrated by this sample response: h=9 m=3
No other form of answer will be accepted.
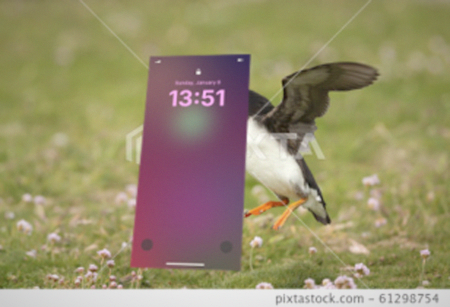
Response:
h=13 m=51
